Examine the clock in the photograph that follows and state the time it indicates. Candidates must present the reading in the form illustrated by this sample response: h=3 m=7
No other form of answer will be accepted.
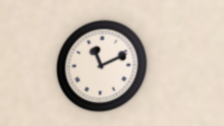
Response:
h=11 m=11
